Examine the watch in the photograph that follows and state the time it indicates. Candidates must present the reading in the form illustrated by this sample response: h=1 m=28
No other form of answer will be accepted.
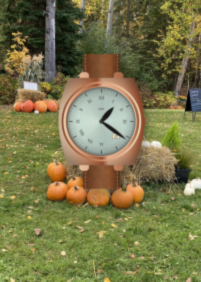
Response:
h=1 m=21
